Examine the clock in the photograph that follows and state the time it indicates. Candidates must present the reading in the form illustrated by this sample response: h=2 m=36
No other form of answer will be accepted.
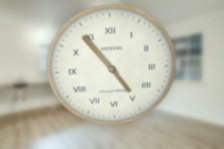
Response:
h=4 m=54
